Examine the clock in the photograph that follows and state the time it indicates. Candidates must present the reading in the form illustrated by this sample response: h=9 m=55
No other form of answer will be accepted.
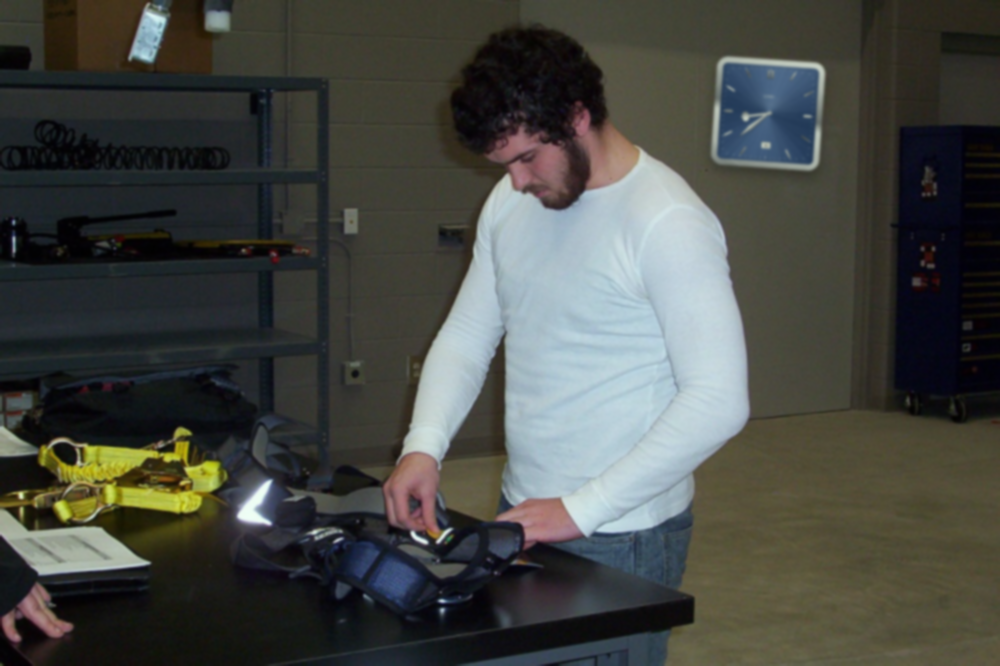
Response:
h=8 m=38
